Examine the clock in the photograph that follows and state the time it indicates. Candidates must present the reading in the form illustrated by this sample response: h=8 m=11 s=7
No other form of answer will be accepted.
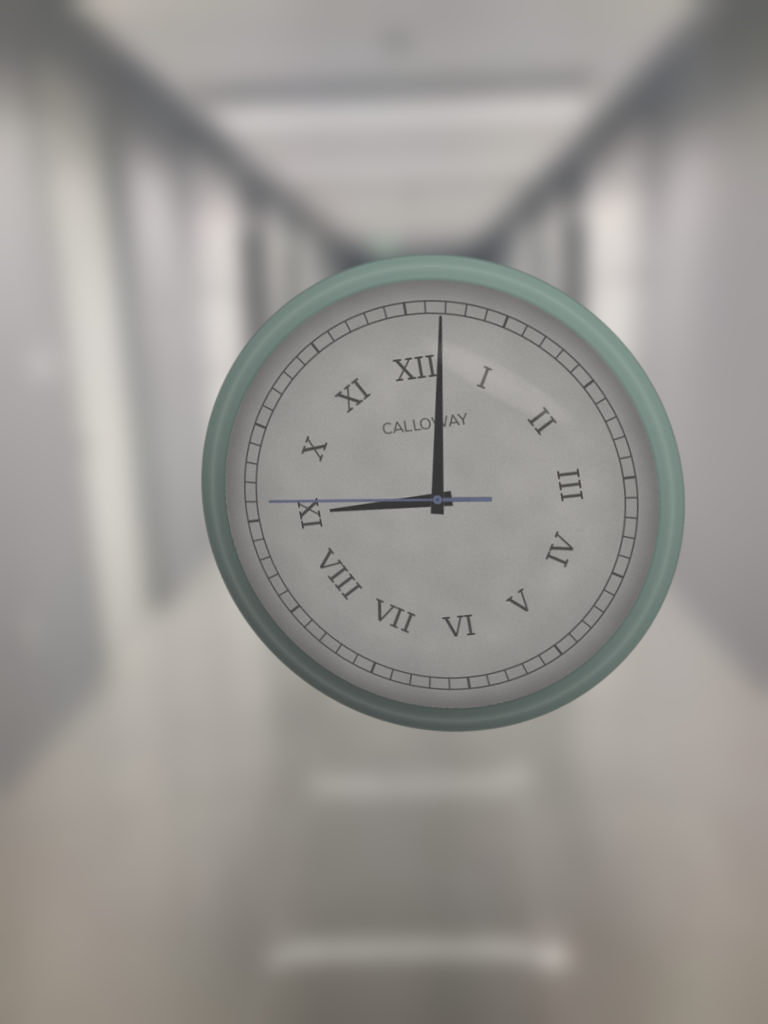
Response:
h=9 m=1 s=46
